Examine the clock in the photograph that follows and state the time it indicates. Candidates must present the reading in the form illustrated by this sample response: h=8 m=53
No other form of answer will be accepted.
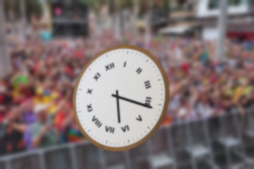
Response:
h=6 m=21
